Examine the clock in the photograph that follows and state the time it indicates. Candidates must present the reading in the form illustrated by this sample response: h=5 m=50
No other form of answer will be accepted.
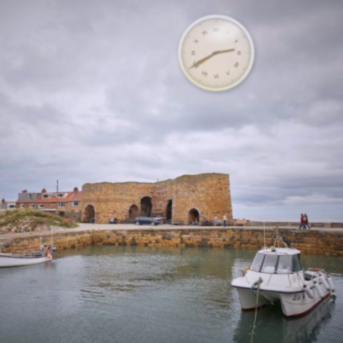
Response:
h=2 m=40
